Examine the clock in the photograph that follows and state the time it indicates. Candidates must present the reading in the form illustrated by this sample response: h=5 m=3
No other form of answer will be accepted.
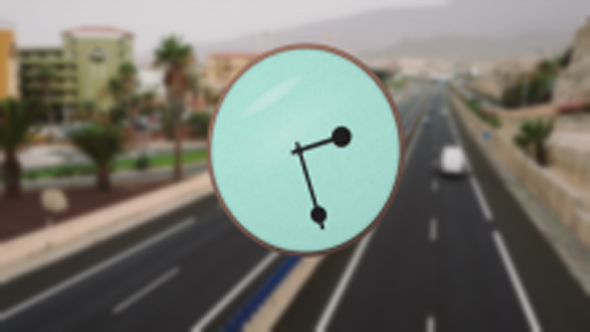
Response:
h=2 m=27
